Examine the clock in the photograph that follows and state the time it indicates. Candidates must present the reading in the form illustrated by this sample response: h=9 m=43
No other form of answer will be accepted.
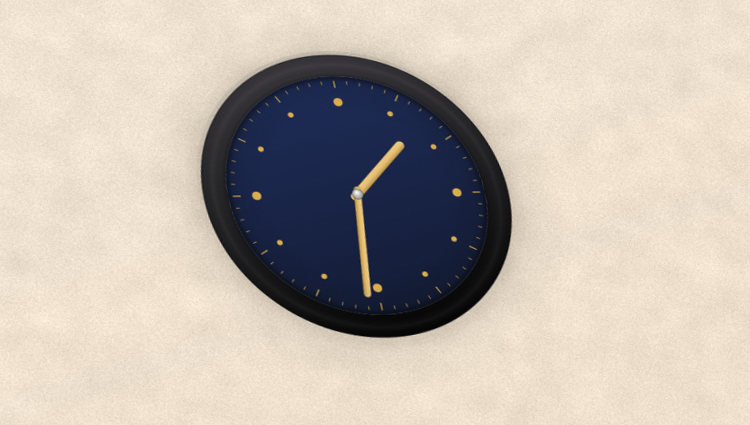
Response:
h=1 m=31
